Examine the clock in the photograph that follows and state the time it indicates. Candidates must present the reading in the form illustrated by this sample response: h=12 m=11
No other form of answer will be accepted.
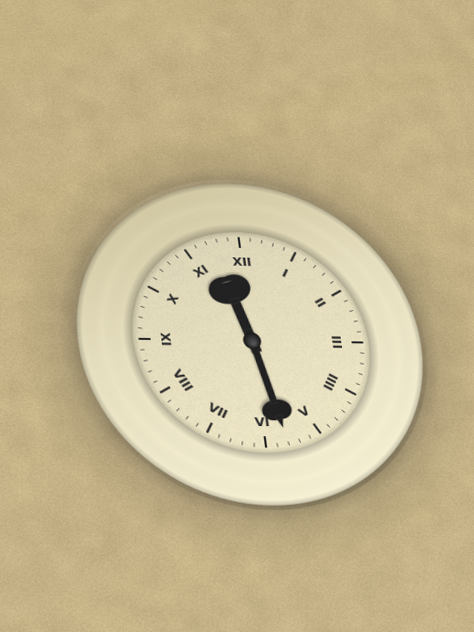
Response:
h=11 m=28
